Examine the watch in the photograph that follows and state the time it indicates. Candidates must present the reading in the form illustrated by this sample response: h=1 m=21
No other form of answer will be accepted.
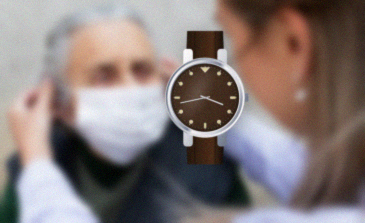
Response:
h=3 m=43
